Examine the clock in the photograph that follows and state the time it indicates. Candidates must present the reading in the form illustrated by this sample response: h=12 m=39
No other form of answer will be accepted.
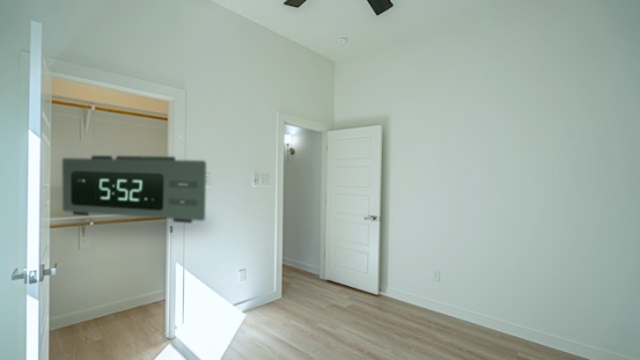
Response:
h=5 m=52
